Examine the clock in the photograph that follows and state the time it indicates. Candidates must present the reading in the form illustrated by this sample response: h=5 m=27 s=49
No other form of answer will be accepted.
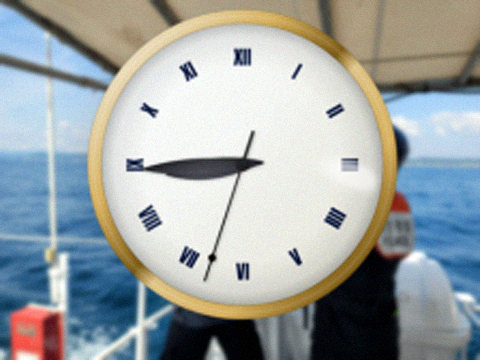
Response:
h=8 m=44 s=33
